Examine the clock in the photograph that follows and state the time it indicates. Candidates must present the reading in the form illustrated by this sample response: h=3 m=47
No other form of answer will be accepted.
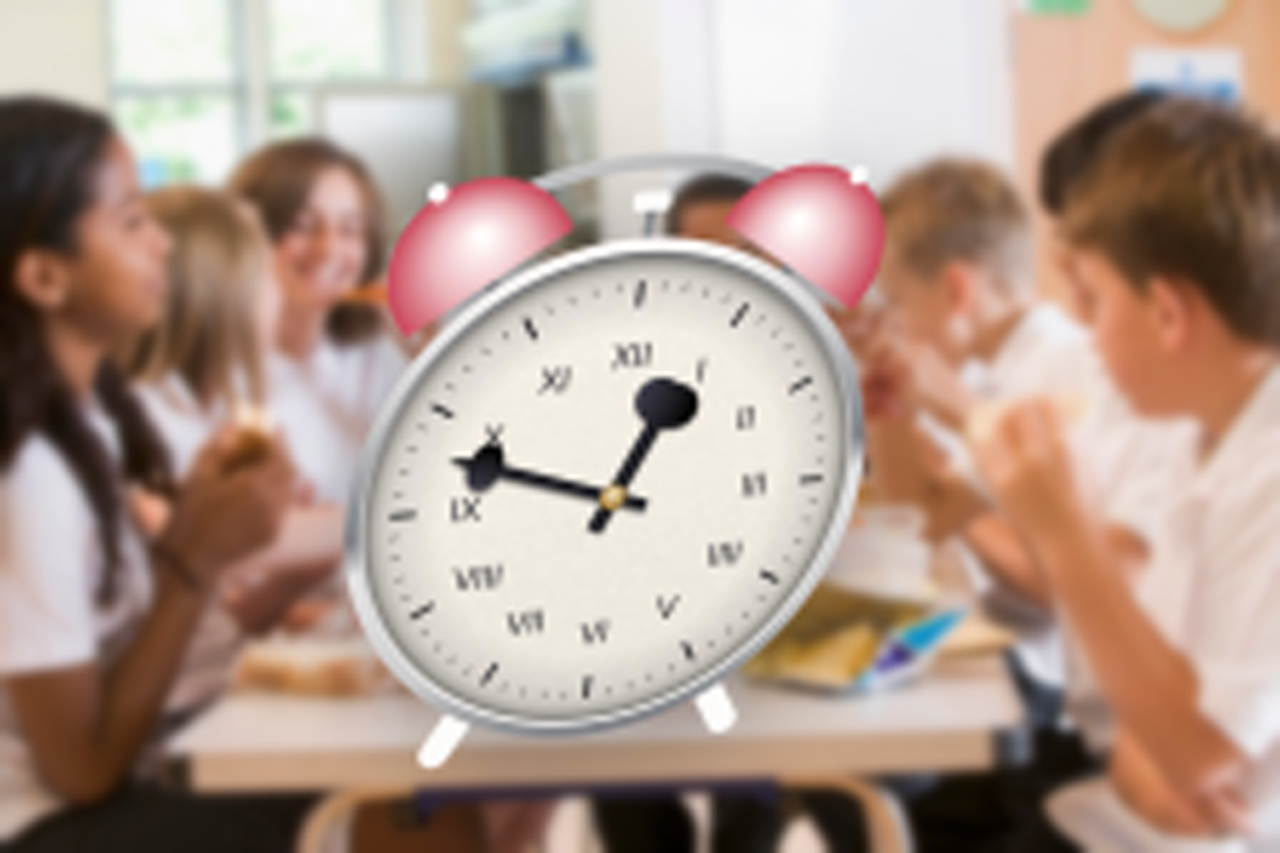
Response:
h=12 m=48
